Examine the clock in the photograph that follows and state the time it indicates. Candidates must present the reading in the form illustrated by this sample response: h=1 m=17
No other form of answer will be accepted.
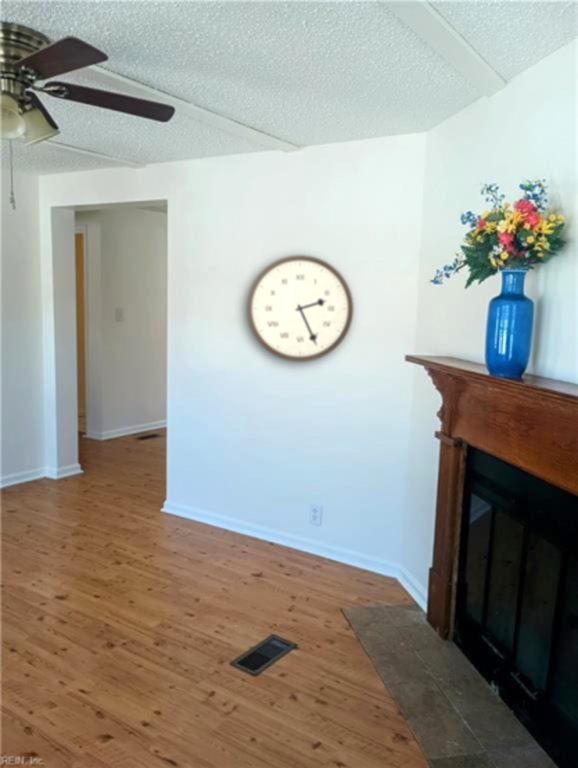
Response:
h=2 m=26
